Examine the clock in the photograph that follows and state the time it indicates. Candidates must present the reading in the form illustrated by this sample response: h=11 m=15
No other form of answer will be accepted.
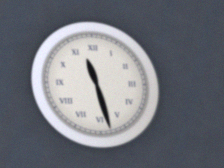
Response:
h=11 m=28
